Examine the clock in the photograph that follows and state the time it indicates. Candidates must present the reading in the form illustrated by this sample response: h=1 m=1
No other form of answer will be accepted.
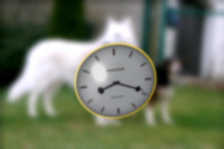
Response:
h=8 m=19
